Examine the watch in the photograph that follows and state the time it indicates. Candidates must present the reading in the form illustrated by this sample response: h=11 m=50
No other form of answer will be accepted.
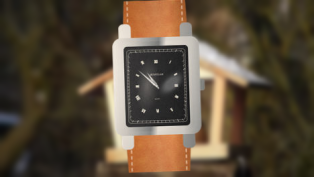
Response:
h=10 m=52
